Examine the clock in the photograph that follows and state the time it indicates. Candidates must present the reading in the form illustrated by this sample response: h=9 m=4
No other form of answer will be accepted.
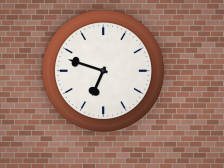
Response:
h=6 m=48
